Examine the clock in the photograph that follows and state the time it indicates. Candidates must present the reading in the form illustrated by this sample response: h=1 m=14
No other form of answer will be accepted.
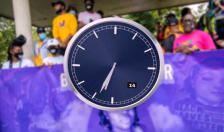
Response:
h=6 m=34
